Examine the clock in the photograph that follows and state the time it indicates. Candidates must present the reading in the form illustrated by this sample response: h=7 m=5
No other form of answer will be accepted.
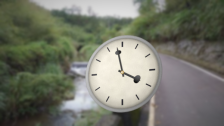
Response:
h=3 m=58
